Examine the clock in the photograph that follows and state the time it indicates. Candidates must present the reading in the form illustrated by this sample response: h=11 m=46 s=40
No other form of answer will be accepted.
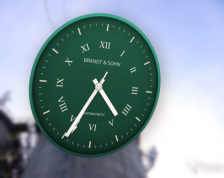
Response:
h=4 m=34 s=34
